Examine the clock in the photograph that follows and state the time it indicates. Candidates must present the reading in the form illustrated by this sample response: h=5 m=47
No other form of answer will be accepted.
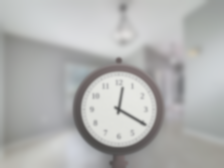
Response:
h=12 m=20
